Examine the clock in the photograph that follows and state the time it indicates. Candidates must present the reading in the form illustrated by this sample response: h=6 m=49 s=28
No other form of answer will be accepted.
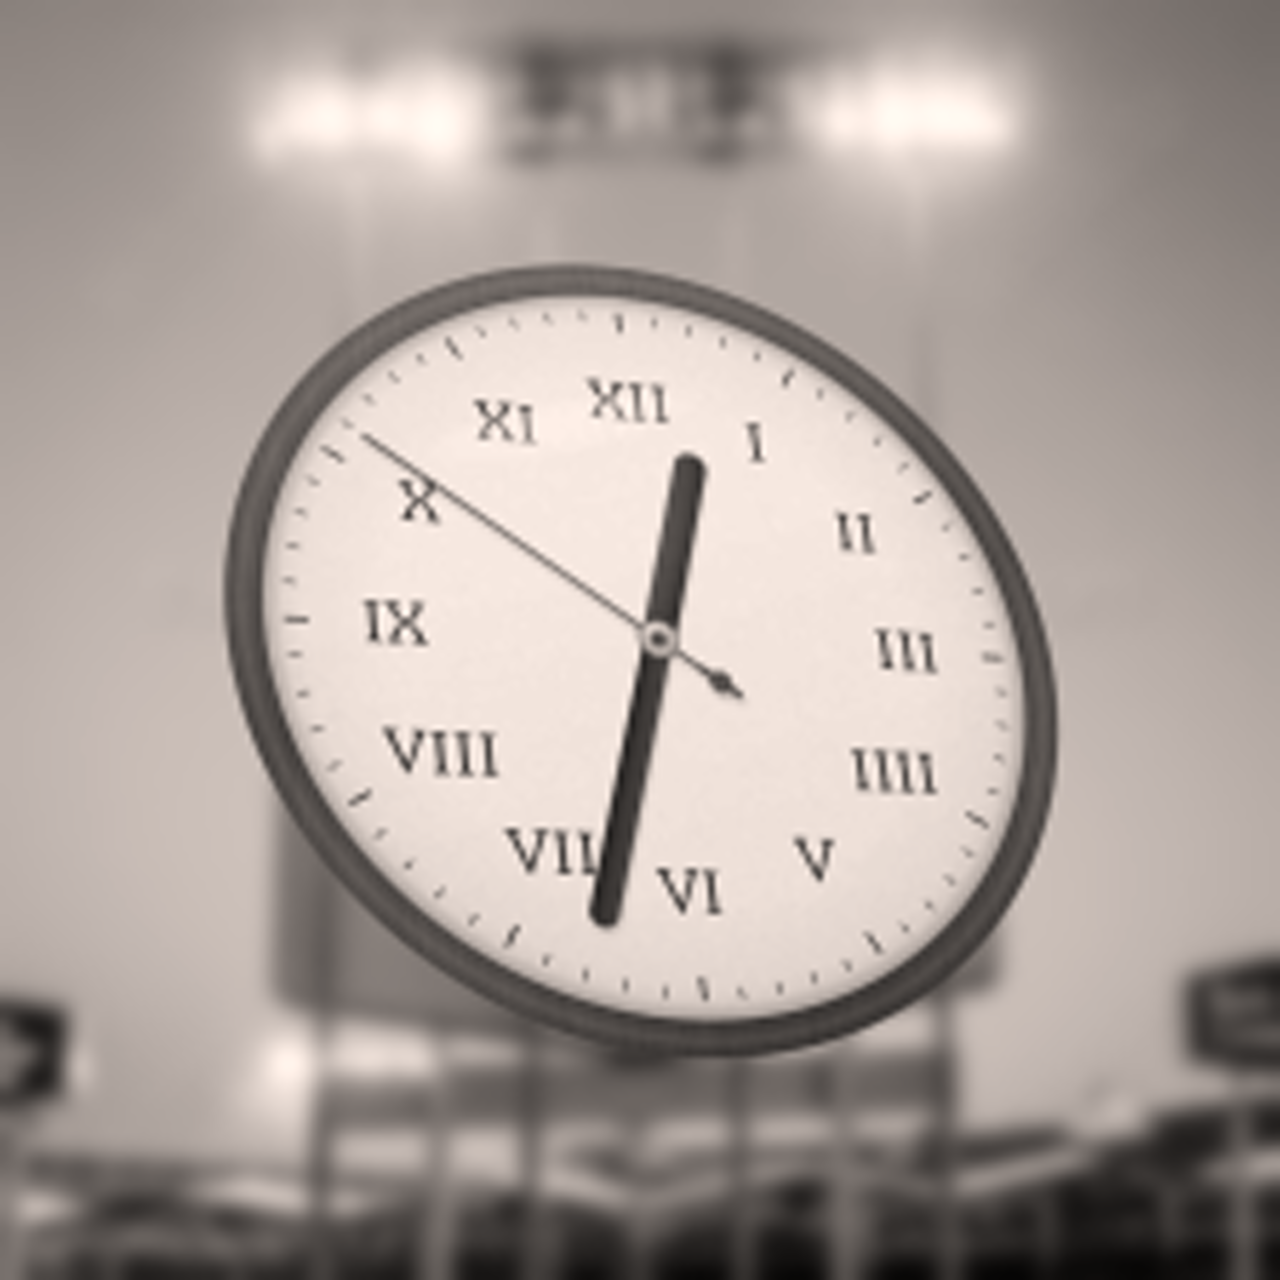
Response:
h=12 m=32 s=51
